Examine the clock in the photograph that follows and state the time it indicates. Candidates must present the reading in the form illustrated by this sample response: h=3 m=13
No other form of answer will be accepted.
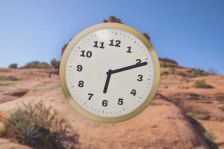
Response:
h=6 m=11
